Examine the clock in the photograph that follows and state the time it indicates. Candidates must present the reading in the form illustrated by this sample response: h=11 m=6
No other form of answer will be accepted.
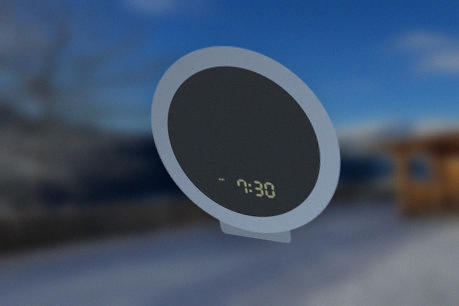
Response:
h=7 m=30
